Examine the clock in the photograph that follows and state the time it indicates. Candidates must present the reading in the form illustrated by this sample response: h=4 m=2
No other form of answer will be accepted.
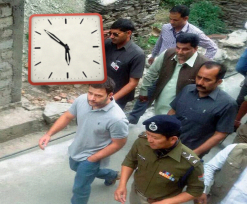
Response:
h=5 m=52
